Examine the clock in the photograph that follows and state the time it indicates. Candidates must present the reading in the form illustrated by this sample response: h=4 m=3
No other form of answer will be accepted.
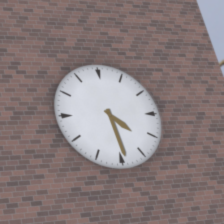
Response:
h=4 m=29
